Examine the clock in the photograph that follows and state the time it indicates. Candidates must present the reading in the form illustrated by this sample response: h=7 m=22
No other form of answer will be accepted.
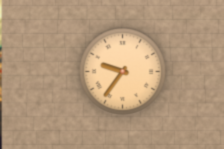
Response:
h=9 m=36
